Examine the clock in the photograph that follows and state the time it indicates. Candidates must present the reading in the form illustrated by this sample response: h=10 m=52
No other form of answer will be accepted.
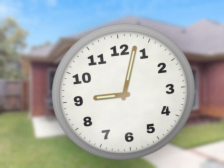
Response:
h=9 m=3
